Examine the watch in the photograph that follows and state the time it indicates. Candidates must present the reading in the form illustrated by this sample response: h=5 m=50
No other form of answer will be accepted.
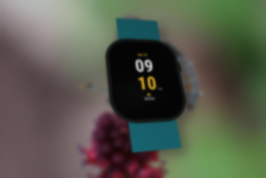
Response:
h=9 m=10
